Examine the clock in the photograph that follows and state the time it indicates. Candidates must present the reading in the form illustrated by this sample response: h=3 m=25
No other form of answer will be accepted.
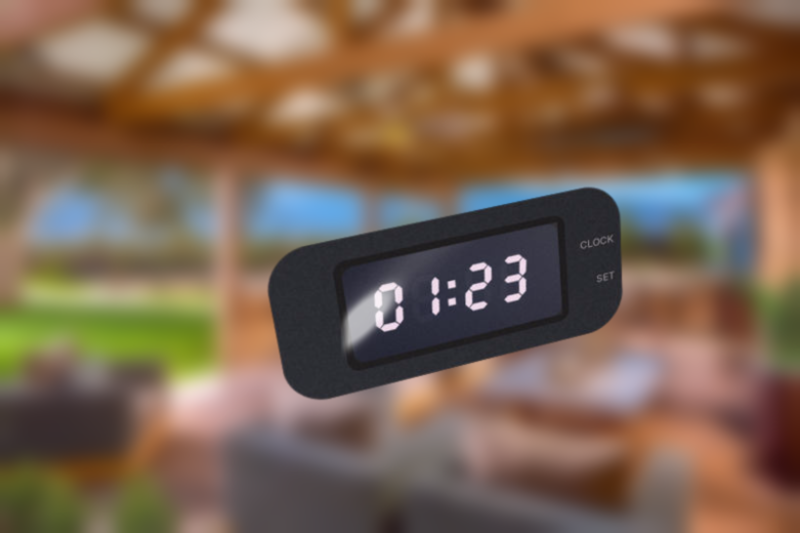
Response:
h=1 m=23
